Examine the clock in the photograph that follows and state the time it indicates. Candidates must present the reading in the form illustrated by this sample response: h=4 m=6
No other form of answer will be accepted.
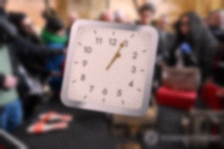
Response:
h=1 m=4
